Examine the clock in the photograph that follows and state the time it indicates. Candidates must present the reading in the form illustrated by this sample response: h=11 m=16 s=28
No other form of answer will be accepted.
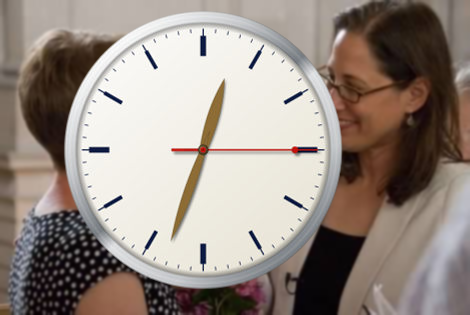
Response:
h=12 m=33 s=15
